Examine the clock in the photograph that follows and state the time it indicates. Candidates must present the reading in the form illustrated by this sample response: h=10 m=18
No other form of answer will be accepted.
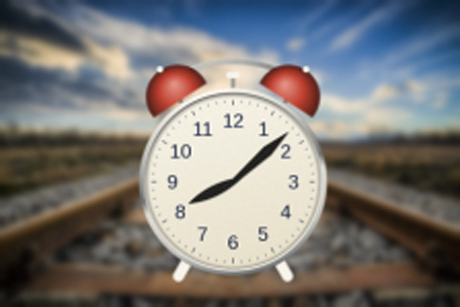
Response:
h=8 m=8
